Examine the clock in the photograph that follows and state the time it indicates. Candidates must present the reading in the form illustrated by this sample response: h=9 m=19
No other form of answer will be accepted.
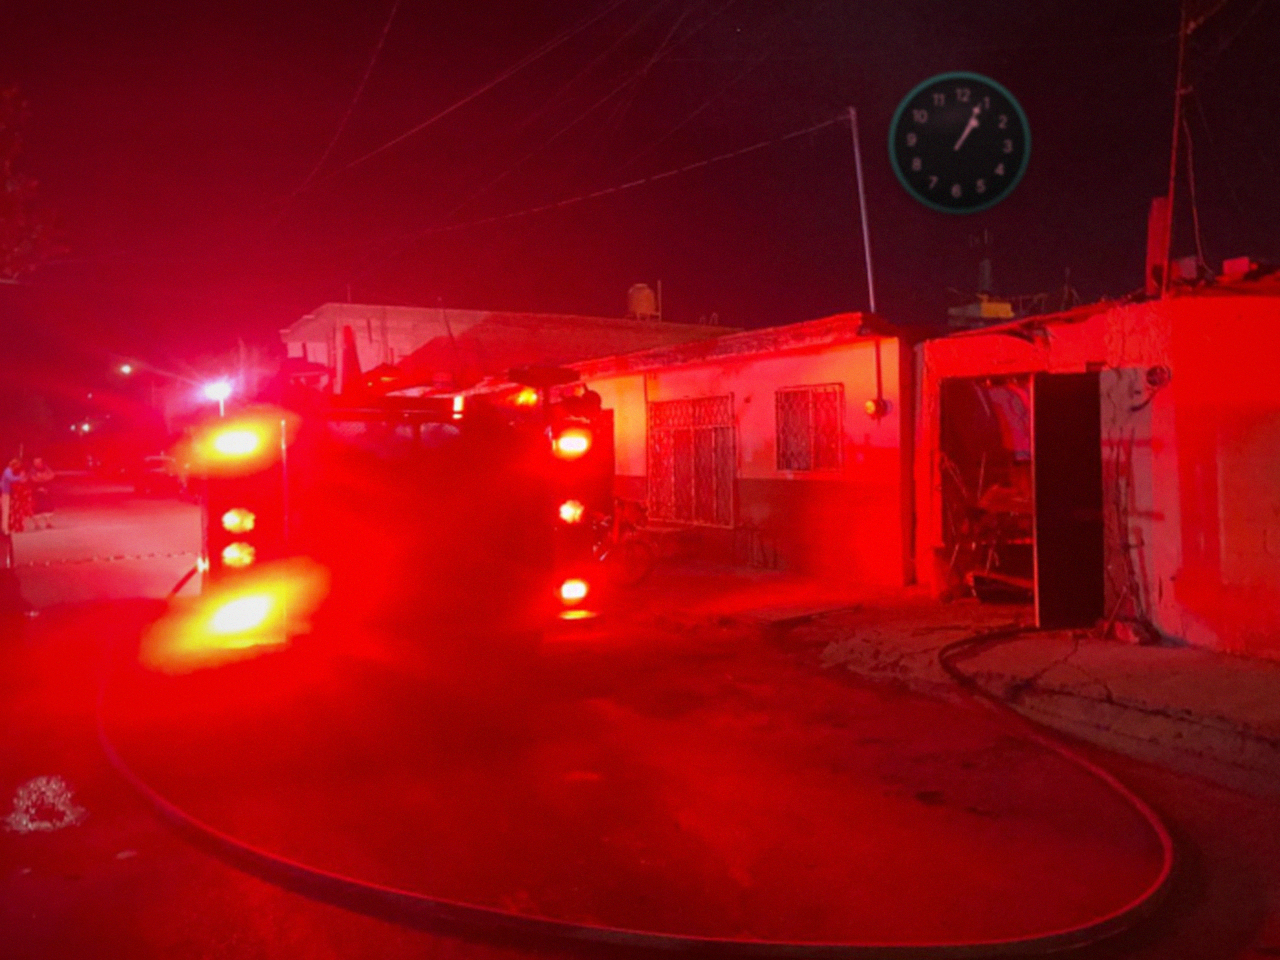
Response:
h=1 m=4
